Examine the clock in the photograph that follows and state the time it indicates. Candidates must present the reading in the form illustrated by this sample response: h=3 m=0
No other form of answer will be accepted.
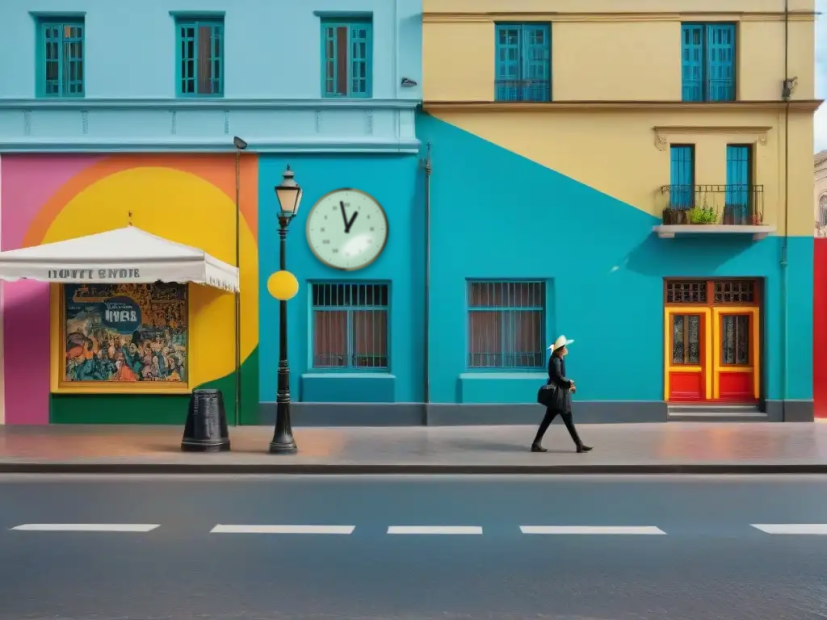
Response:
h=12 m=58
